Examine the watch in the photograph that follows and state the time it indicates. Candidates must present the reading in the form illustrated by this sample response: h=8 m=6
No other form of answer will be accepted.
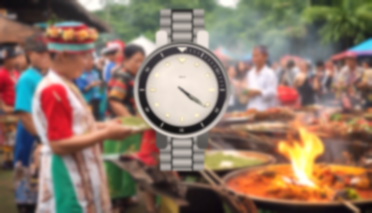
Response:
h=4 m=21
